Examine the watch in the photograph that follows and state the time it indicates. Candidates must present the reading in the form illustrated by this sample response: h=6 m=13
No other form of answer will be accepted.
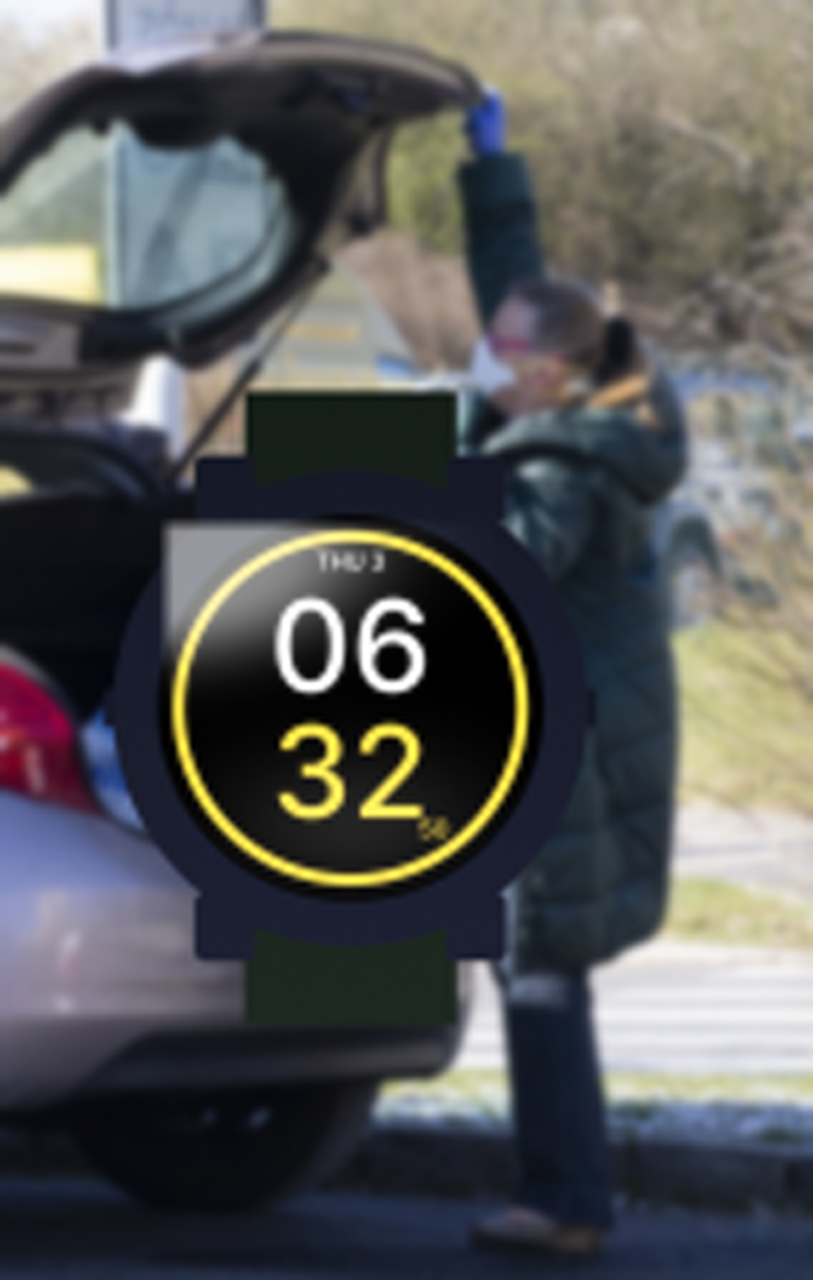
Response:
h=6 m=32
